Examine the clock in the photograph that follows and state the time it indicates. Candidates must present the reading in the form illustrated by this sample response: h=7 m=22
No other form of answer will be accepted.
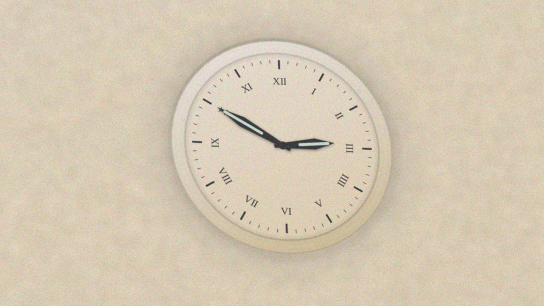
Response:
h=2 m=50
